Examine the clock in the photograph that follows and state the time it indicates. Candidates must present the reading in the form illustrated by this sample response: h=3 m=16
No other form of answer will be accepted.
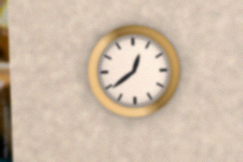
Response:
h=12 m=39
